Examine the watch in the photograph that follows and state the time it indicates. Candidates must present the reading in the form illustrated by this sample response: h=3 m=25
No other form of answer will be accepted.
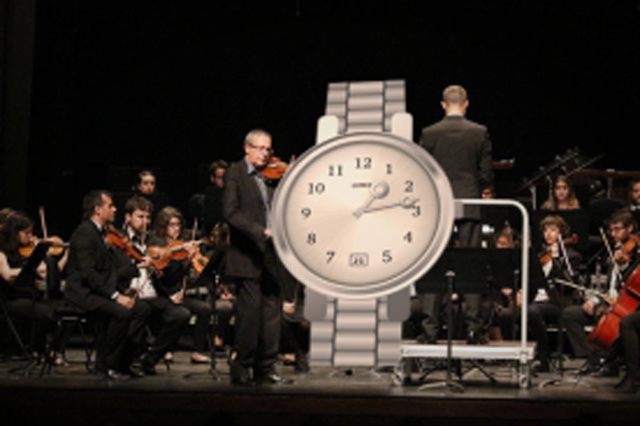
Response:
h=1 m=13
